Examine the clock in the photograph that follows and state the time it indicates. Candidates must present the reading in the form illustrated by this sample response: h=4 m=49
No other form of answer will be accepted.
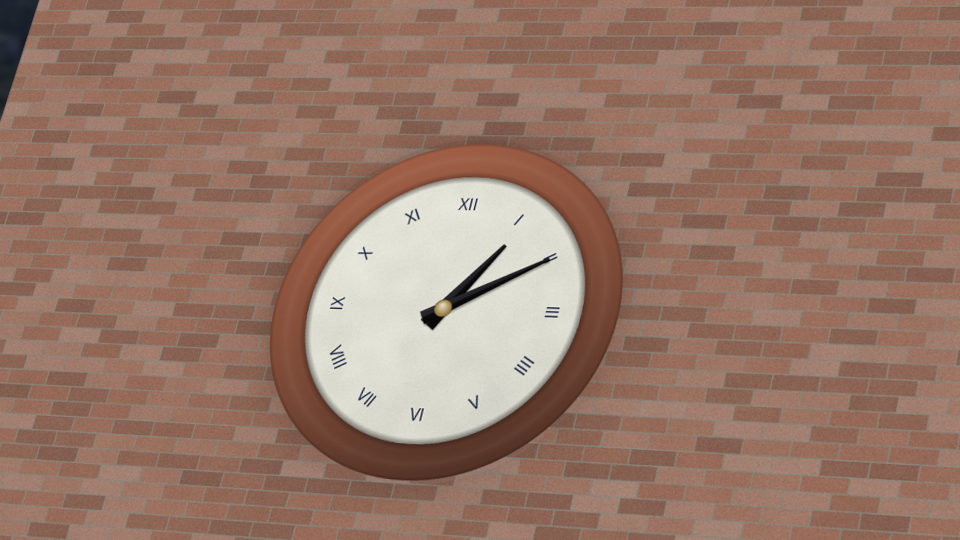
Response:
h=1 m=10
